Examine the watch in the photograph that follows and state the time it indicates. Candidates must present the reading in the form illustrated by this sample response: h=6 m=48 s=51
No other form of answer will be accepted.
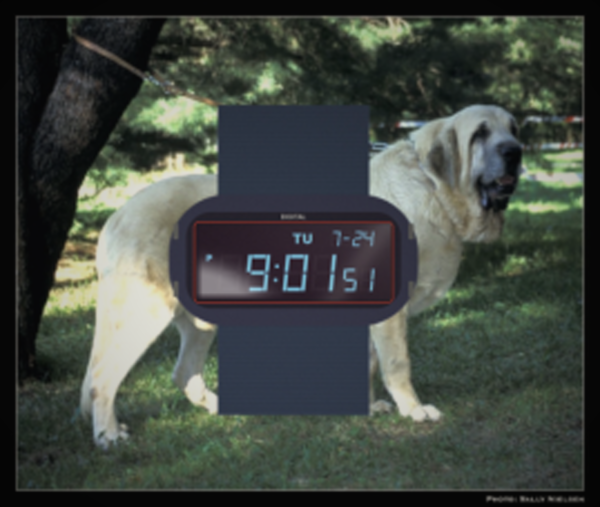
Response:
h=9 m=1 s=51
